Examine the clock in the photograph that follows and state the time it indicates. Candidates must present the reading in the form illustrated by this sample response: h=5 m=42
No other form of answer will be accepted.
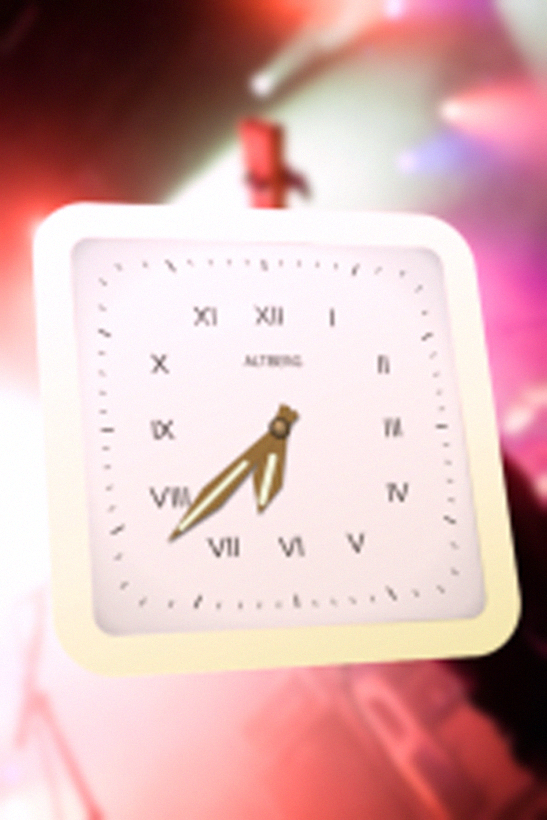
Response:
h=6 m=38
